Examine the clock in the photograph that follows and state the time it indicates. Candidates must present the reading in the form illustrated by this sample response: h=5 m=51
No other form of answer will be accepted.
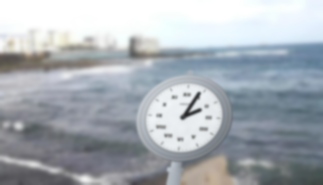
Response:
h=2 m=4
